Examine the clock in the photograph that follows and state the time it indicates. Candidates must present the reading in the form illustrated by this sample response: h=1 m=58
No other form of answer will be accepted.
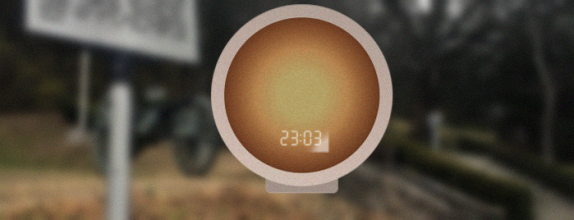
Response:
h=23 m=3
